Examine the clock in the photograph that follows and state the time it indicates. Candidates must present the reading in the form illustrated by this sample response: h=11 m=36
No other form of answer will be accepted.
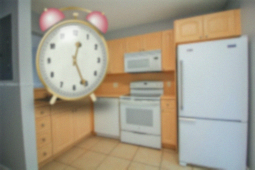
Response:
h=12 m=26
